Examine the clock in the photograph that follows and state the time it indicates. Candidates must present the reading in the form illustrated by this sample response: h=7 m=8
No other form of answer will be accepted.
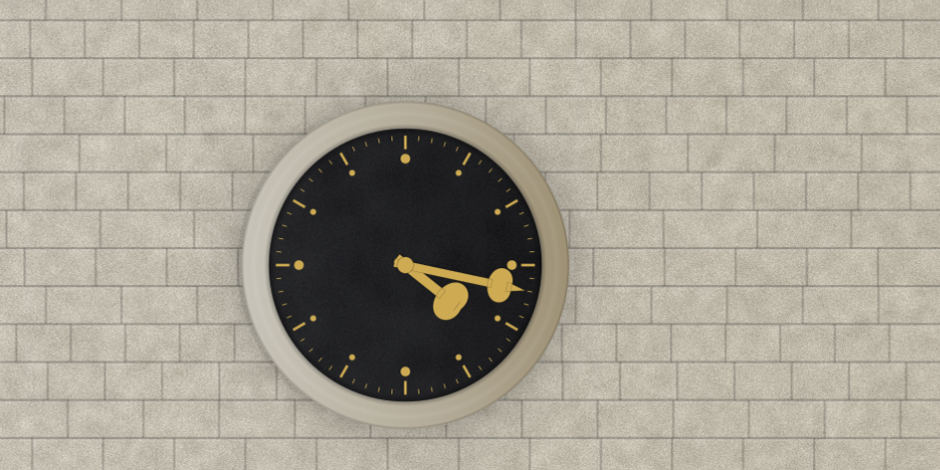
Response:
h=4 m=17
